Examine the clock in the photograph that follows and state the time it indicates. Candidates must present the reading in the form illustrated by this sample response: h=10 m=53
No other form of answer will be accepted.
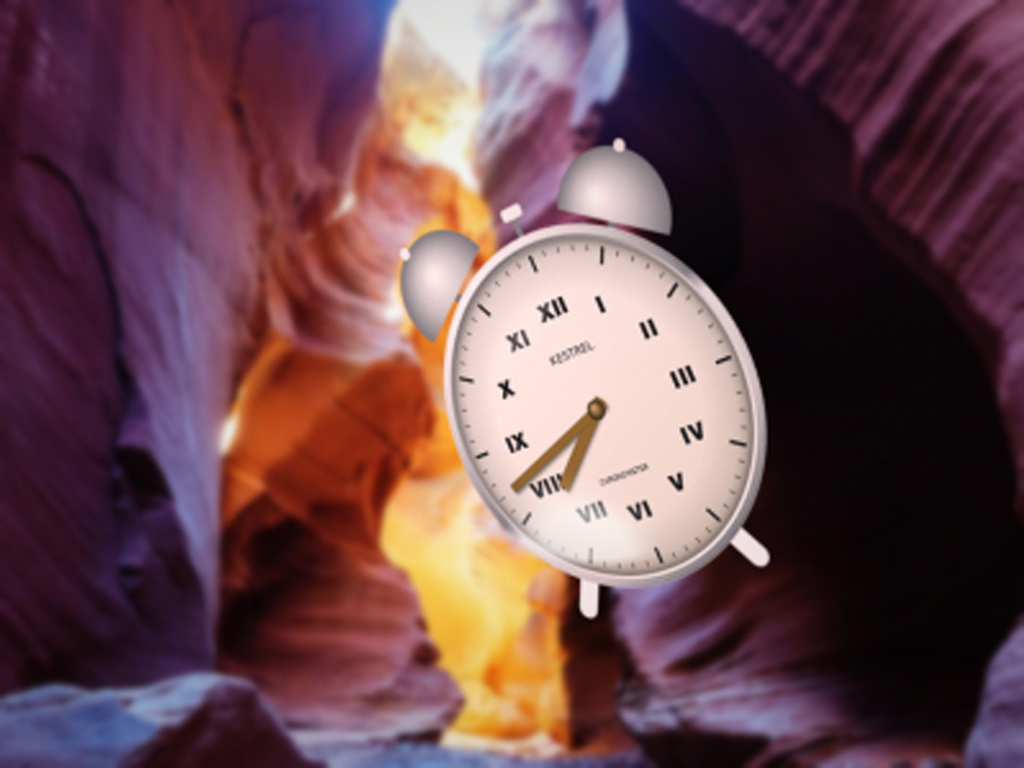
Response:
h=7 m=42
